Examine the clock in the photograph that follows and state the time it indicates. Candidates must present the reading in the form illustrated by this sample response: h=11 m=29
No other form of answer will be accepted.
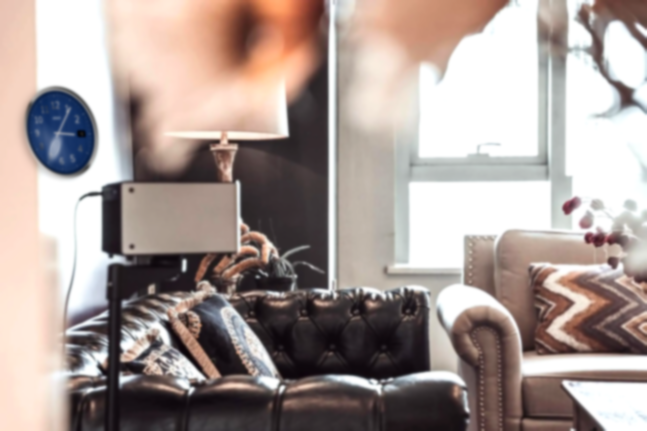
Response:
h=3 m=6
